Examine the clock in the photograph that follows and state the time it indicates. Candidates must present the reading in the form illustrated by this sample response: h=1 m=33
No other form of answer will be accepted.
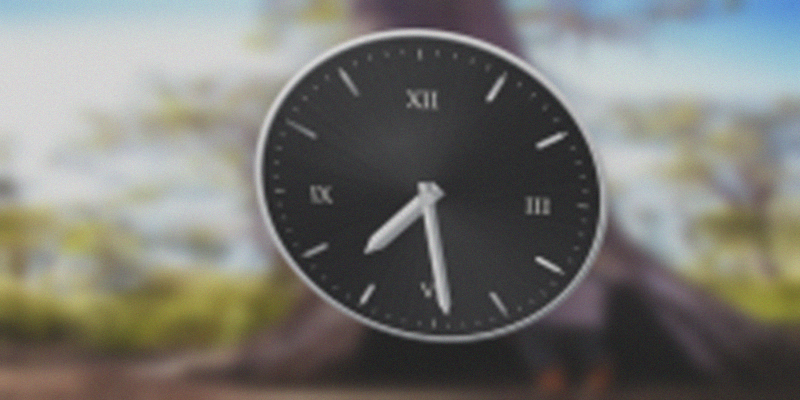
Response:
h=7 m=29
